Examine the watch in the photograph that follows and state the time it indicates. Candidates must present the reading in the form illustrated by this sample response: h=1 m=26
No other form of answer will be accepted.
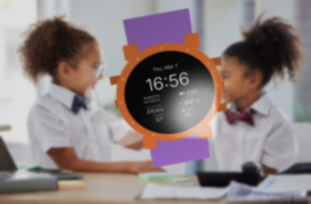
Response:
h=16 m=56
